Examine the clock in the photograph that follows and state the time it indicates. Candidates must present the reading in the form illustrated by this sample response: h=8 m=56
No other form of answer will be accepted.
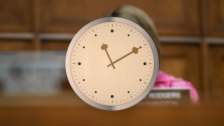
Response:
h=11 m=10
